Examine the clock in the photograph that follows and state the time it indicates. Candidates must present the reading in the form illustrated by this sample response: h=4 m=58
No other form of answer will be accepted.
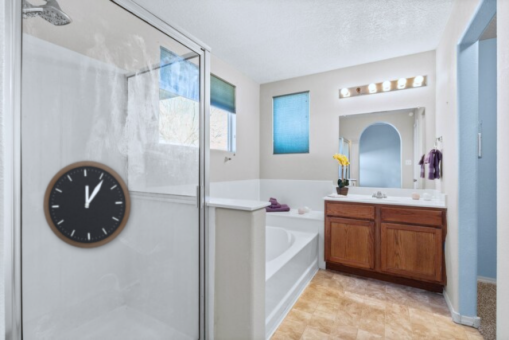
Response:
h=12 m=6
